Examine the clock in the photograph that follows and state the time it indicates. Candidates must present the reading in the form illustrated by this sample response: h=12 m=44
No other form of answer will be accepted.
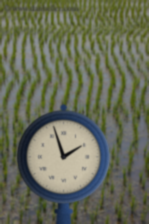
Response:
h=1 m=57
